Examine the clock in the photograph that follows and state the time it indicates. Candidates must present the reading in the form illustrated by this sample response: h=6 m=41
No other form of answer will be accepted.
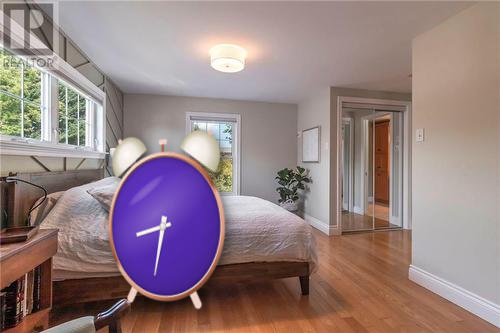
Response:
h=8 m=32
